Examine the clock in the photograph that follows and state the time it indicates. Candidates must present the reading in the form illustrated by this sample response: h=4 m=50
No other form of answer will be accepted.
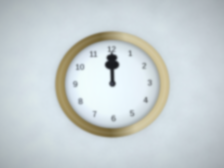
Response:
h=12 m=0
